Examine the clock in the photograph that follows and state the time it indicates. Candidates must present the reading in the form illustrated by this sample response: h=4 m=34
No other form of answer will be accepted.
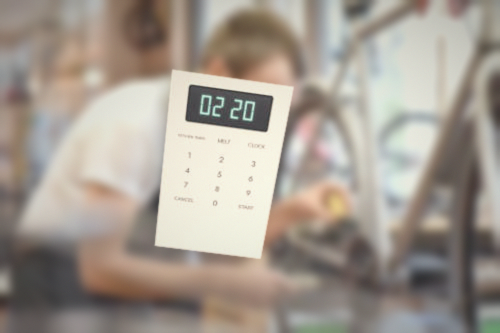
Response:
h=2 m=20
